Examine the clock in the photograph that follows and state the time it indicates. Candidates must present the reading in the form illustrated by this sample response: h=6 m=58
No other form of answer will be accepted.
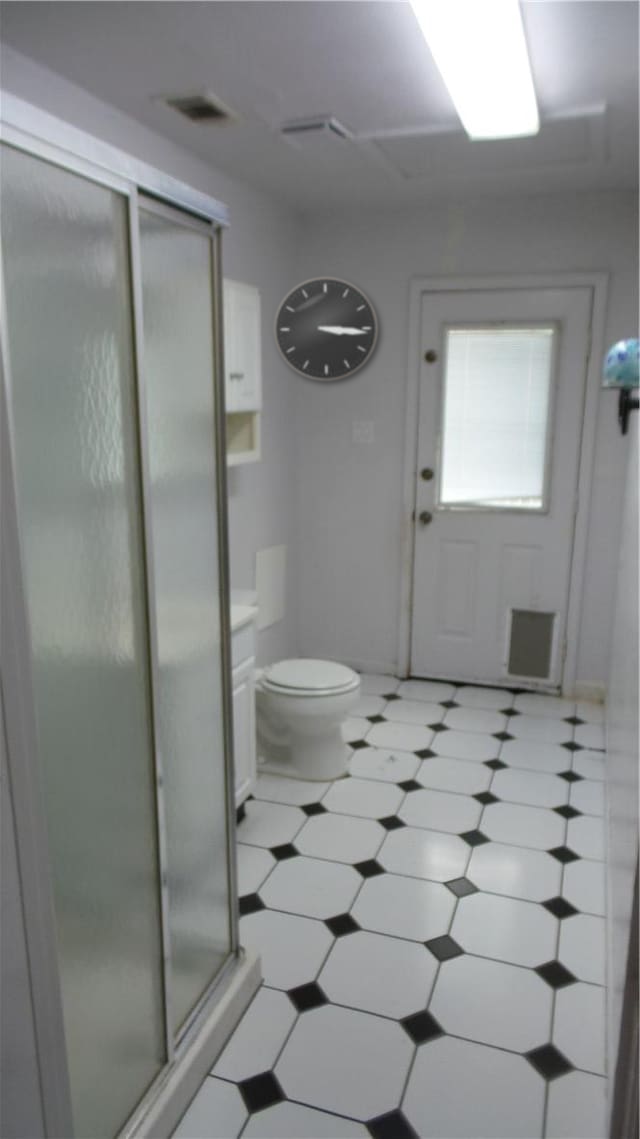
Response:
h=3 m=16
